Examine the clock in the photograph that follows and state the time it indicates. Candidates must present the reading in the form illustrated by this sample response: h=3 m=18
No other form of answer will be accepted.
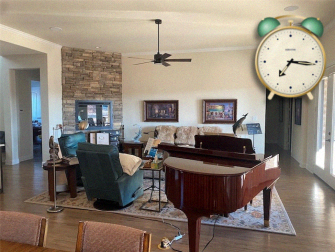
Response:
h=7 m=16
